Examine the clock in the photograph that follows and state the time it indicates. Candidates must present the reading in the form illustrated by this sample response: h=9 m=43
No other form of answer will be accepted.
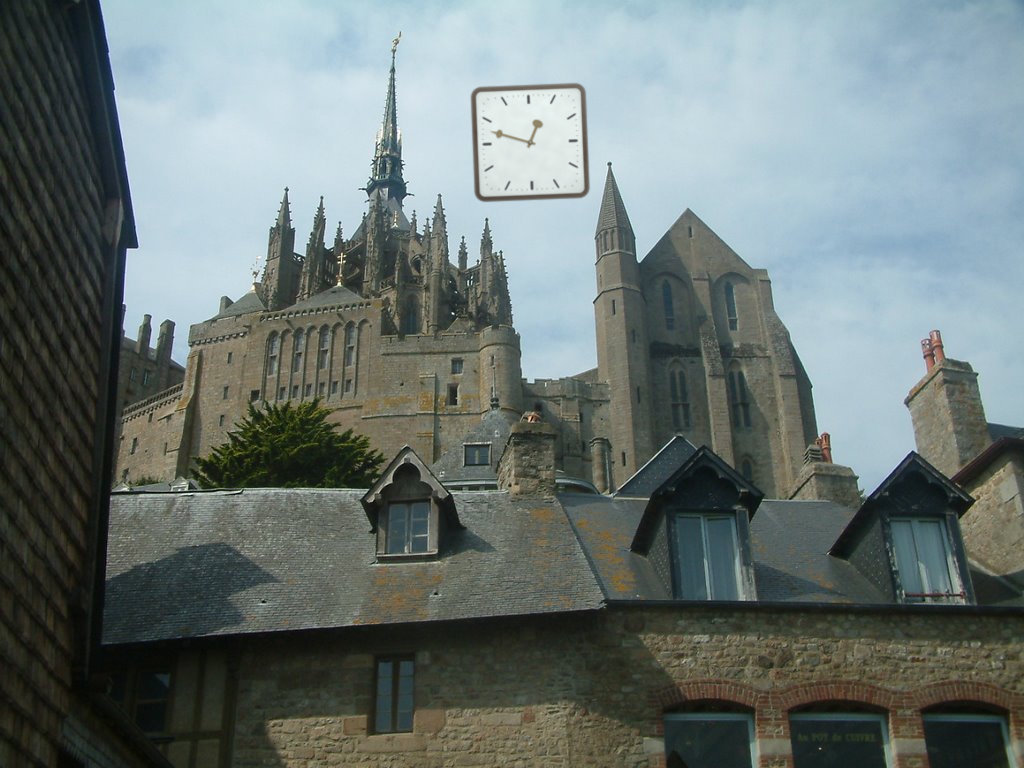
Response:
h=12 m=48
